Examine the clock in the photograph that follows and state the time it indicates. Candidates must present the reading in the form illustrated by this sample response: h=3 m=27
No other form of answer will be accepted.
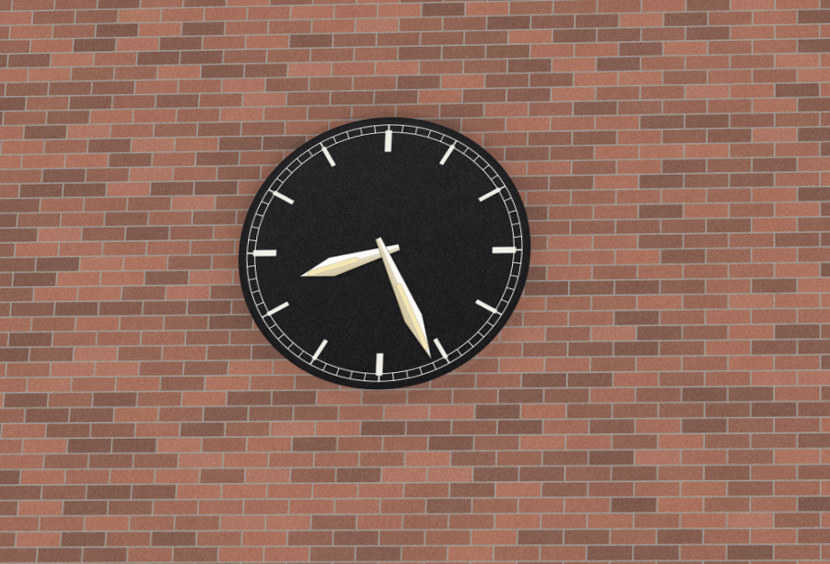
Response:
h=8 m=26
